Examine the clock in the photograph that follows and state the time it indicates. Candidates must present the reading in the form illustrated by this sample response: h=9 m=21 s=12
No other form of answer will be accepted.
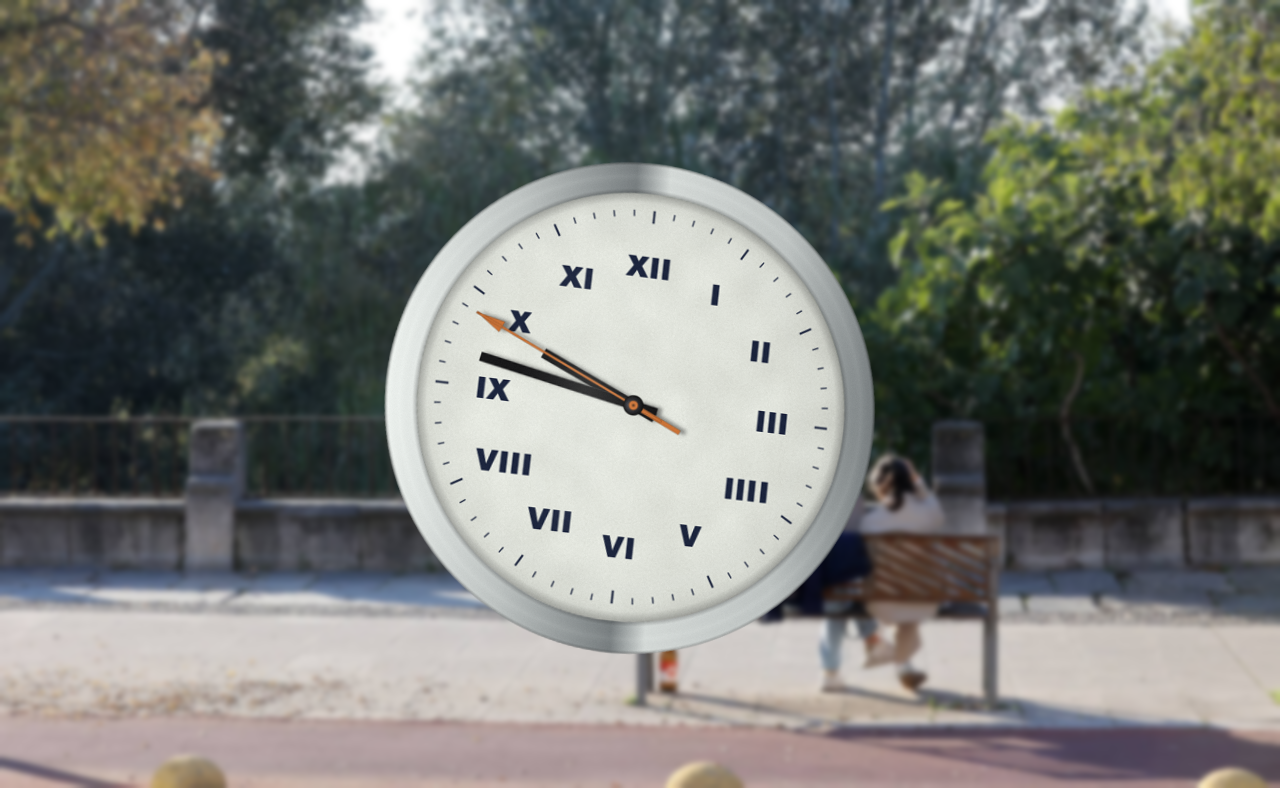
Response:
h=9 m=46 s=49
